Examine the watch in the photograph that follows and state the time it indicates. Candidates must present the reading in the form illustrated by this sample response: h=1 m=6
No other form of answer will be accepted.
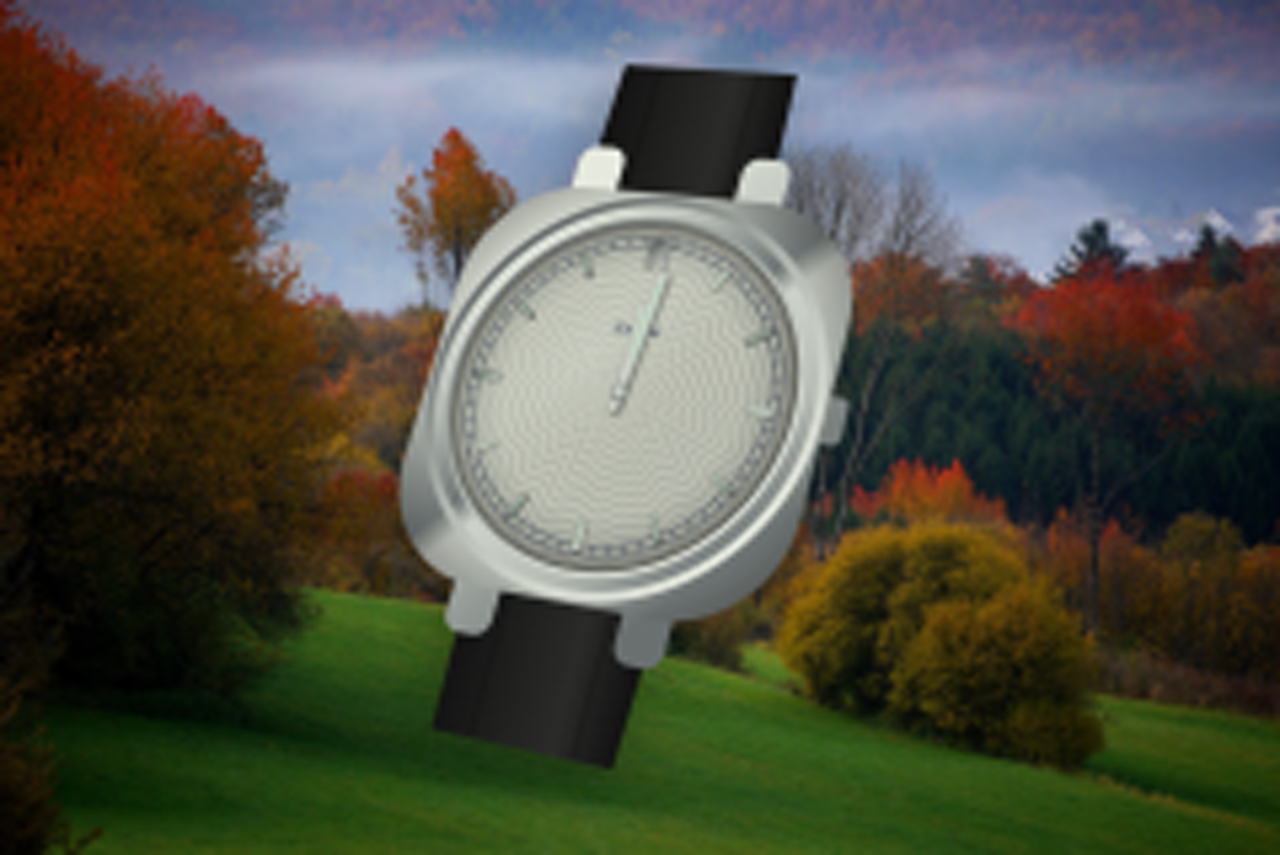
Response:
h=12 m=1
